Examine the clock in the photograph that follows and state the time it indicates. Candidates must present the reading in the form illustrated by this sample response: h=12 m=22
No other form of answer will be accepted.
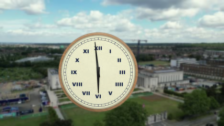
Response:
h=5 m=59
